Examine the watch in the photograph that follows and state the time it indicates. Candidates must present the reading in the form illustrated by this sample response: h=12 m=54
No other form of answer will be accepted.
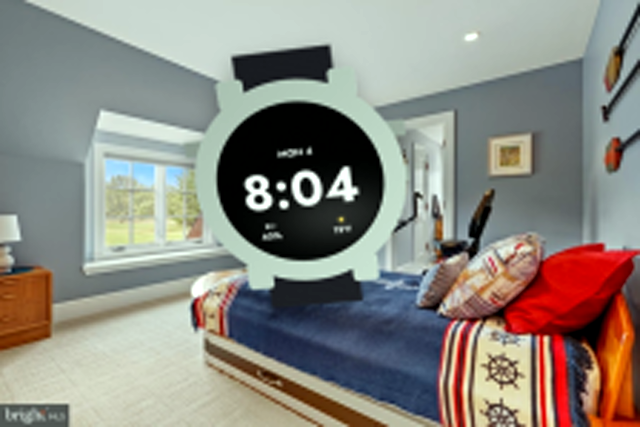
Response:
h=8 m=4
